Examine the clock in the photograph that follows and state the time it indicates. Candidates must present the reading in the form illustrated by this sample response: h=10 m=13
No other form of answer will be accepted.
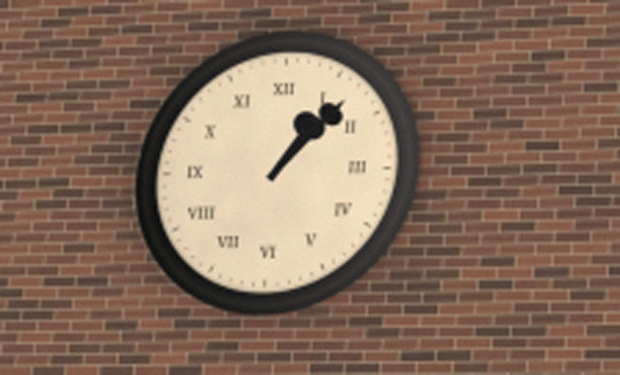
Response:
h=1 m=7
